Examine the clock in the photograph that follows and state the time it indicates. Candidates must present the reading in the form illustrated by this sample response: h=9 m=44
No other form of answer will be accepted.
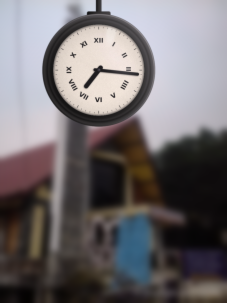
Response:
h=7 m=16
